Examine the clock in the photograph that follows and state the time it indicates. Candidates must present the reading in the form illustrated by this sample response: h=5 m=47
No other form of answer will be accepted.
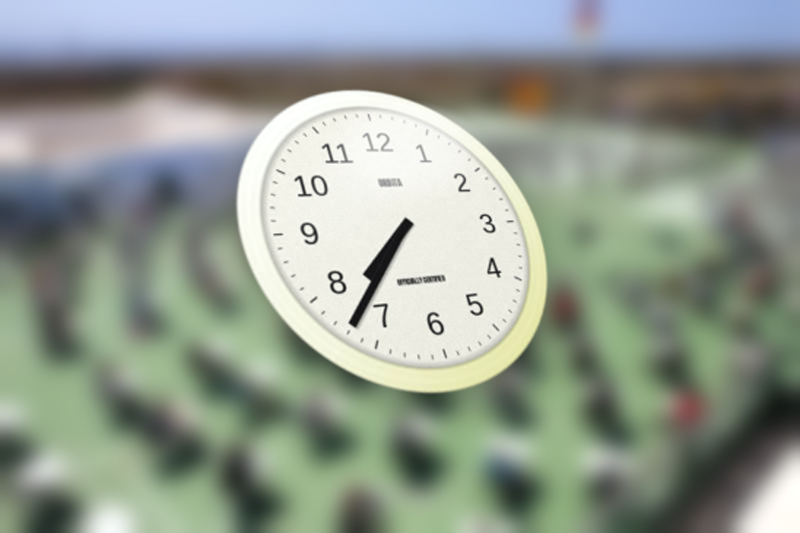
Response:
h=7 m=37
